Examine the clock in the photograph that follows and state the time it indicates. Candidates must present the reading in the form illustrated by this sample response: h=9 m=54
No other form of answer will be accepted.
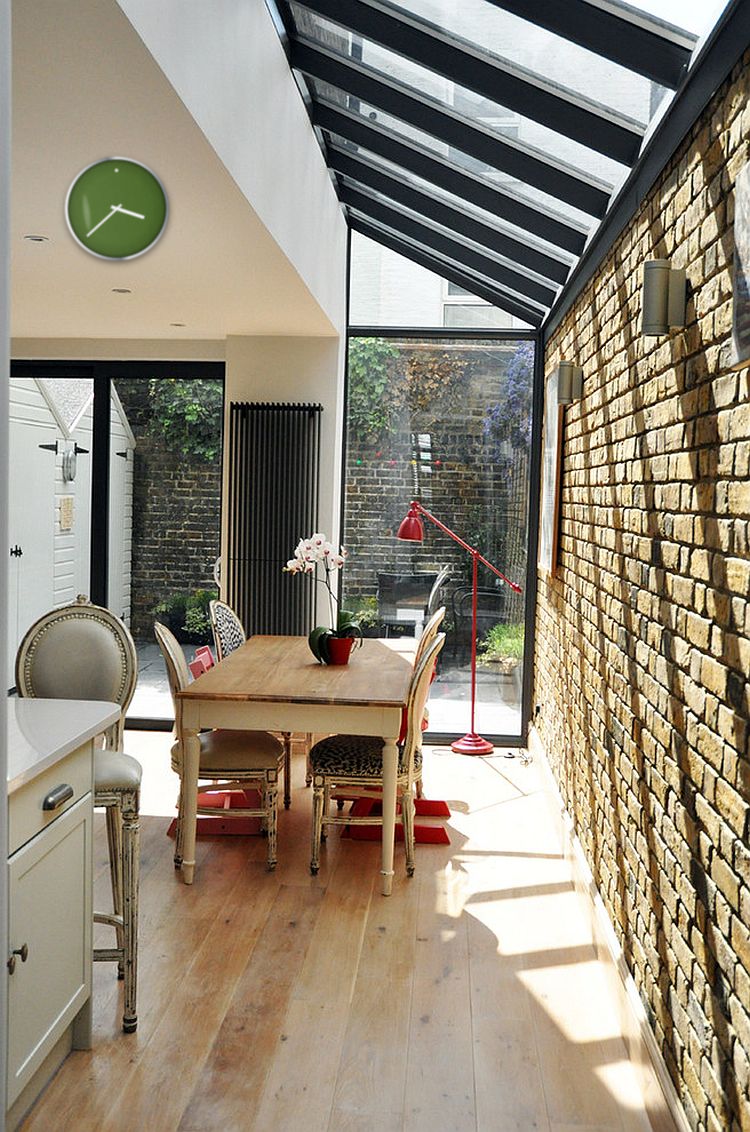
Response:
h=3 m=38
